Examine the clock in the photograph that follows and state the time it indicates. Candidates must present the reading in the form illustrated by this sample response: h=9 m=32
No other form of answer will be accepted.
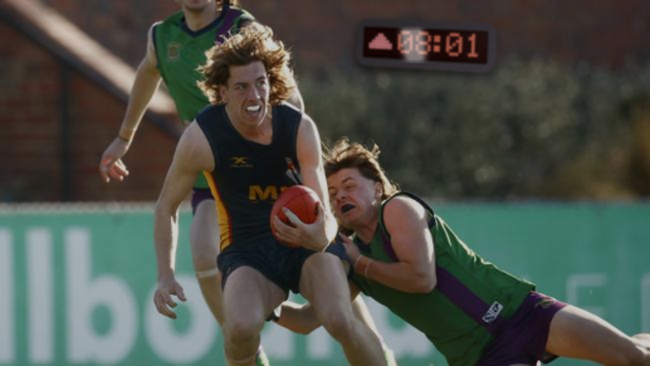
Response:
h=8 m=1
